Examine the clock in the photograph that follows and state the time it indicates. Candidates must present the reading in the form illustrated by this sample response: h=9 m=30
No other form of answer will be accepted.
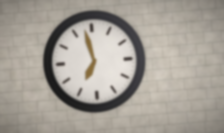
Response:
h=6 m=58
